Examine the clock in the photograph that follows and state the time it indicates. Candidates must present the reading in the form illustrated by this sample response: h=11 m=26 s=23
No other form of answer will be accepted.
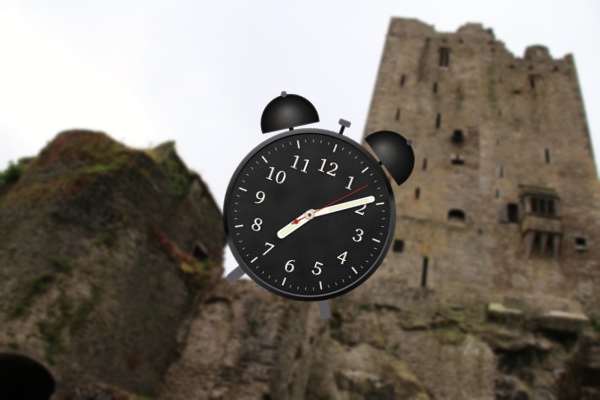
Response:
h=7 m=9 s=7
